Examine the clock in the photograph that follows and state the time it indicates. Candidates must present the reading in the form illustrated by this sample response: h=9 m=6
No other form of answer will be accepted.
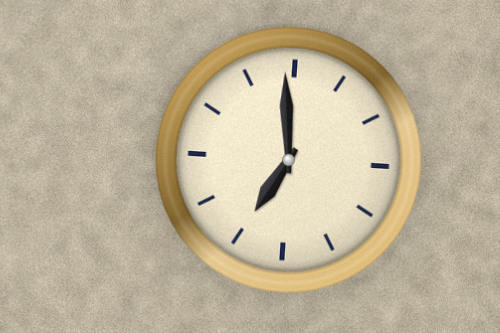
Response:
h=6 m=59
